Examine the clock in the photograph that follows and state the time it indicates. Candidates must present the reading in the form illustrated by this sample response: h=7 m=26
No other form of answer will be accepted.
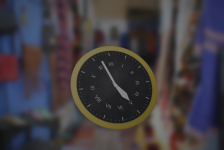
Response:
h=4 m=57
